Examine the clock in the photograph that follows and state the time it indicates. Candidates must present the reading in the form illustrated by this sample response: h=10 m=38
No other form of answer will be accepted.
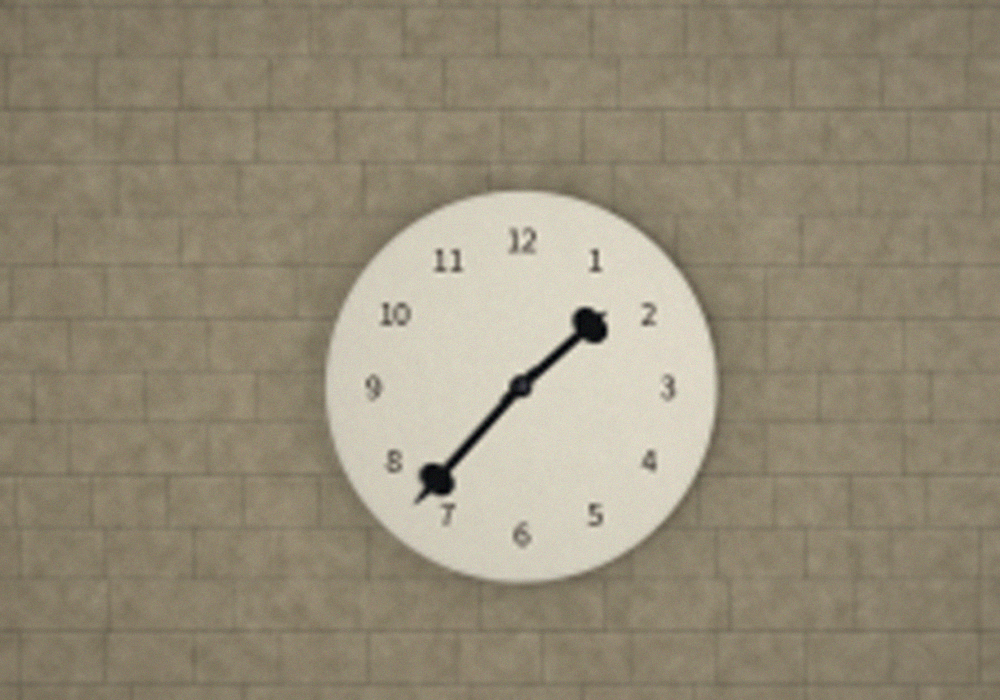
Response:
h=1 m=37
